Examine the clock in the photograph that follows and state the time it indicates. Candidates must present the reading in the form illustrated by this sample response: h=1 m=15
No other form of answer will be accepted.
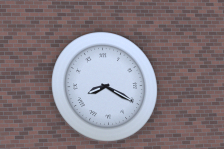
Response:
h=8 m=20
